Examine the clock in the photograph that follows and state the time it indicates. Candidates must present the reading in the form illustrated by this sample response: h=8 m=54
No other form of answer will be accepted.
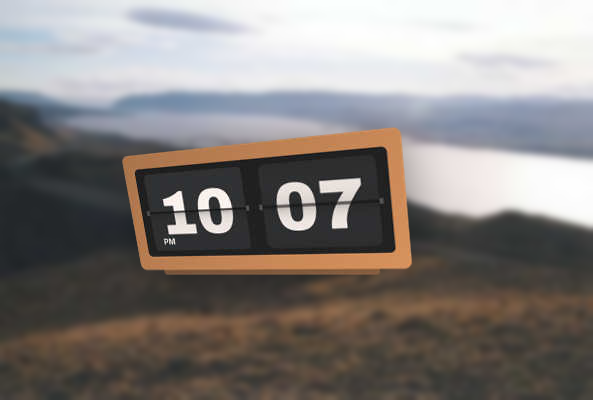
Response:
h=10 m=7
